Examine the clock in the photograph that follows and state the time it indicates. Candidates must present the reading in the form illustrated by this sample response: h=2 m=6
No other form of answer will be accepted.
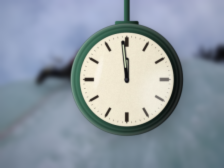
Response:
h=11 m=59
